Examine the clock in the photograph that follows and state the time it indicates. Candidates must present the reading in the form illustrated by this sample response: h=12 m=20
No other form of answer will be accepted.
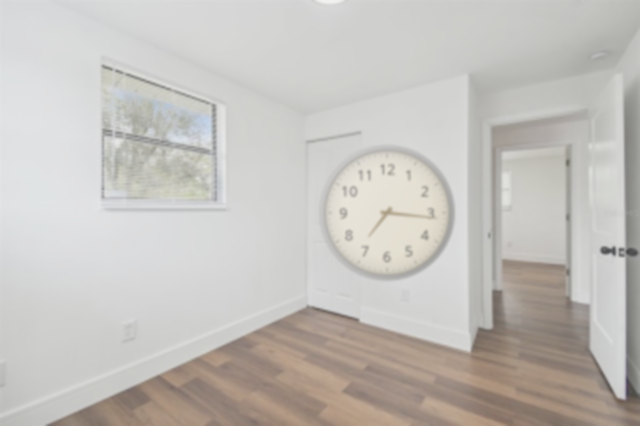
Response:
h=7 m=16
